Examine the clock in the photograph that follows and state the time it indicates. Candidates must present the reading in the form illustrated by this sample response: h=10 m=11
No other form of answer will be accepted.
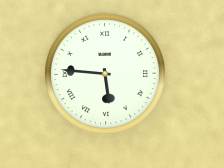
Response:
h=5 m=46
